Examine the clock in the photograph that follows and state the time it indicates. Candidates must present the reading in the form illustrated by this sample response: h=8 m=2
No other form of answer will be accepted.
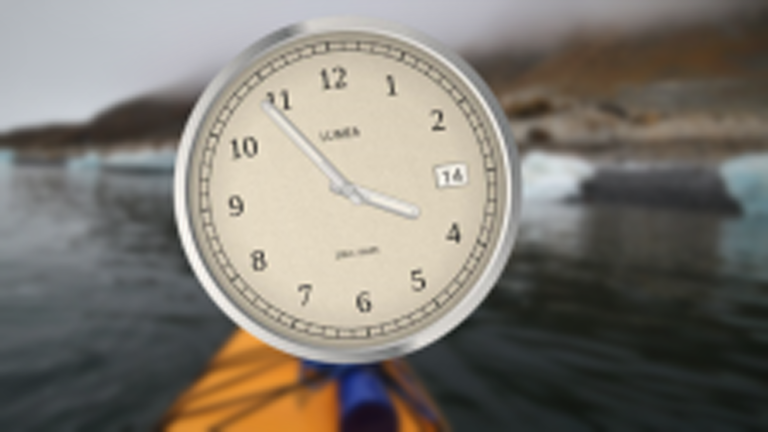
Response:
h=3 m=54
